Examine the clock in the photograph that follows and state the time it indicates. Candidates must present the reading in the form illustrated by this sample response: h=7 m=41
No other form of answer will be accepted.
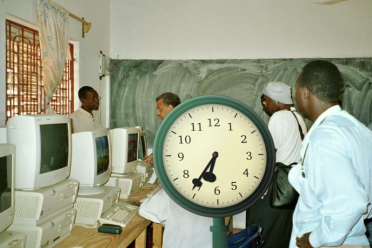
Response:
h=6 m=36
